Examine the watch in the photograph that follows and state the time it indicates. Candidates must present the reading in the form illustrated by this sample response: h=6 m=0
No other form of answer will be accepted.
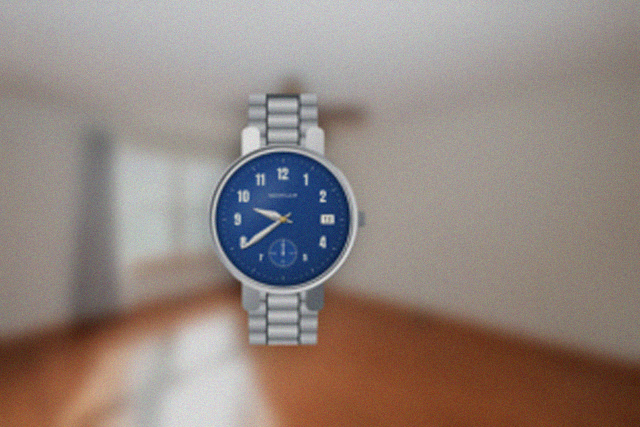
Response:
h=9 m=39
